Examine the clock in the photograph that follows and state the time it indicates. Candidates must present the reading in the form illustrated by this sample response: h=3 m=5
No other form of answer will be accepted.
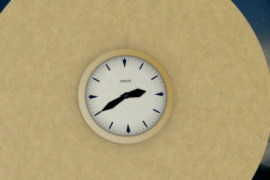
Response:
h=2 m=40
